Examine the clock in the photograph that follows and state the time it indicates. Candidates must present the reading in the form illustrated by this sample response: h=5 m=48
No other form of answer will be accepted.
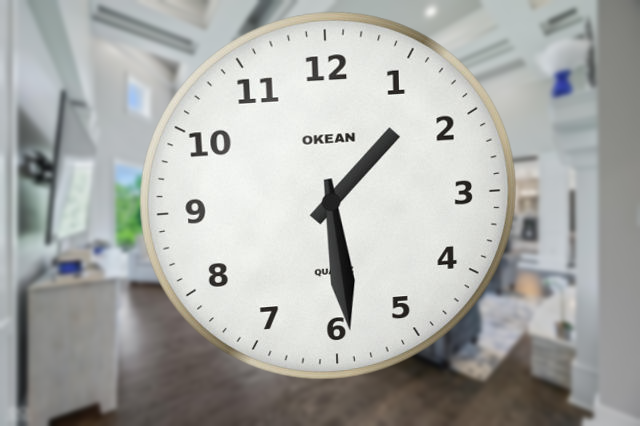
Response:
h=1 m=29
